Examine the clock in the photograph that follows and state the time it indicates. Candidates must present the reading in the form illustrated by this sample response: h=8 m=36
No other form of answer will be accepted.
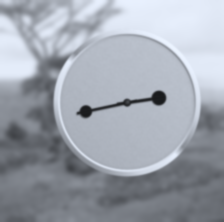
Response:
h=2 m=43
